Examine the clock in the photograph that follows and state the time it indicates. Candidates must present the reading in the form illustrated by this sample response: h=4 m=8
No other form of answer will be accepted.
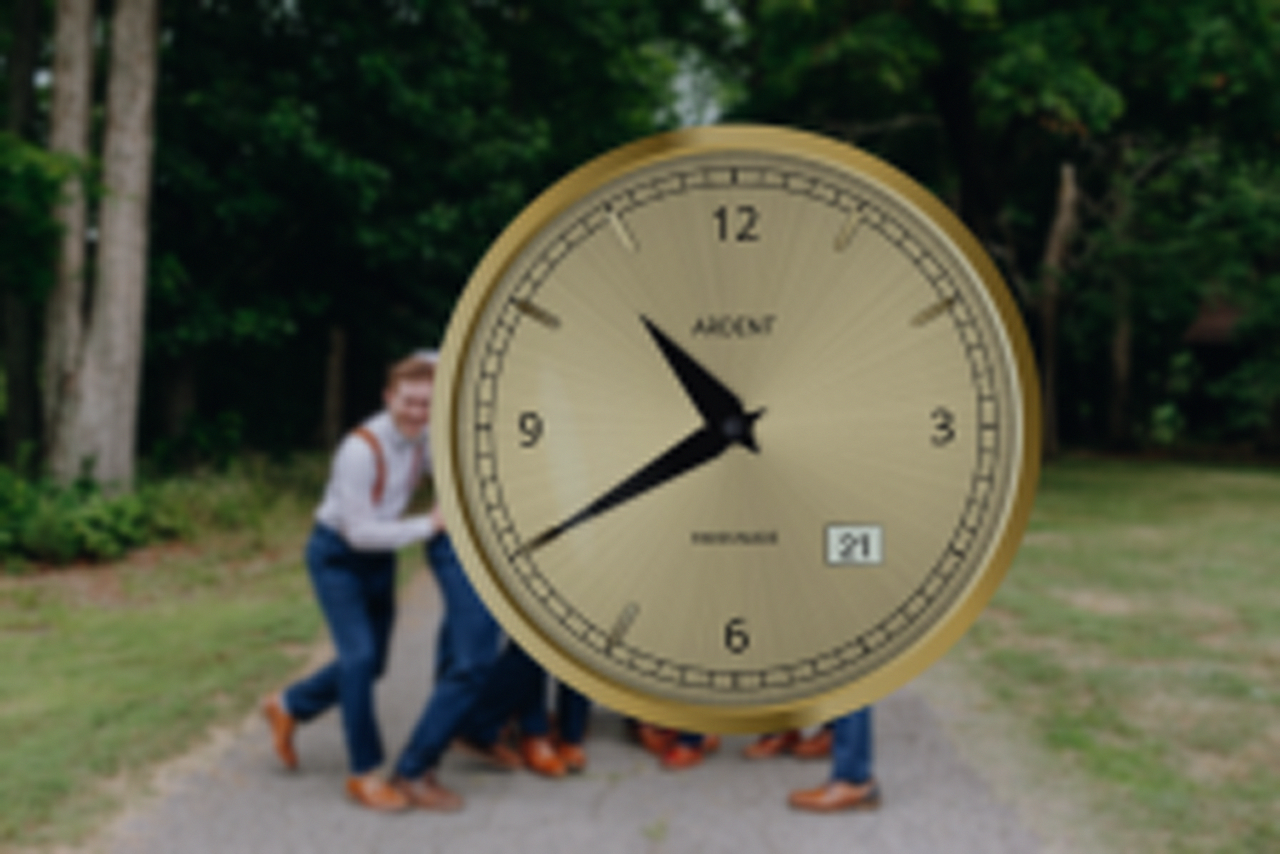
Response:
h=10 m=40
